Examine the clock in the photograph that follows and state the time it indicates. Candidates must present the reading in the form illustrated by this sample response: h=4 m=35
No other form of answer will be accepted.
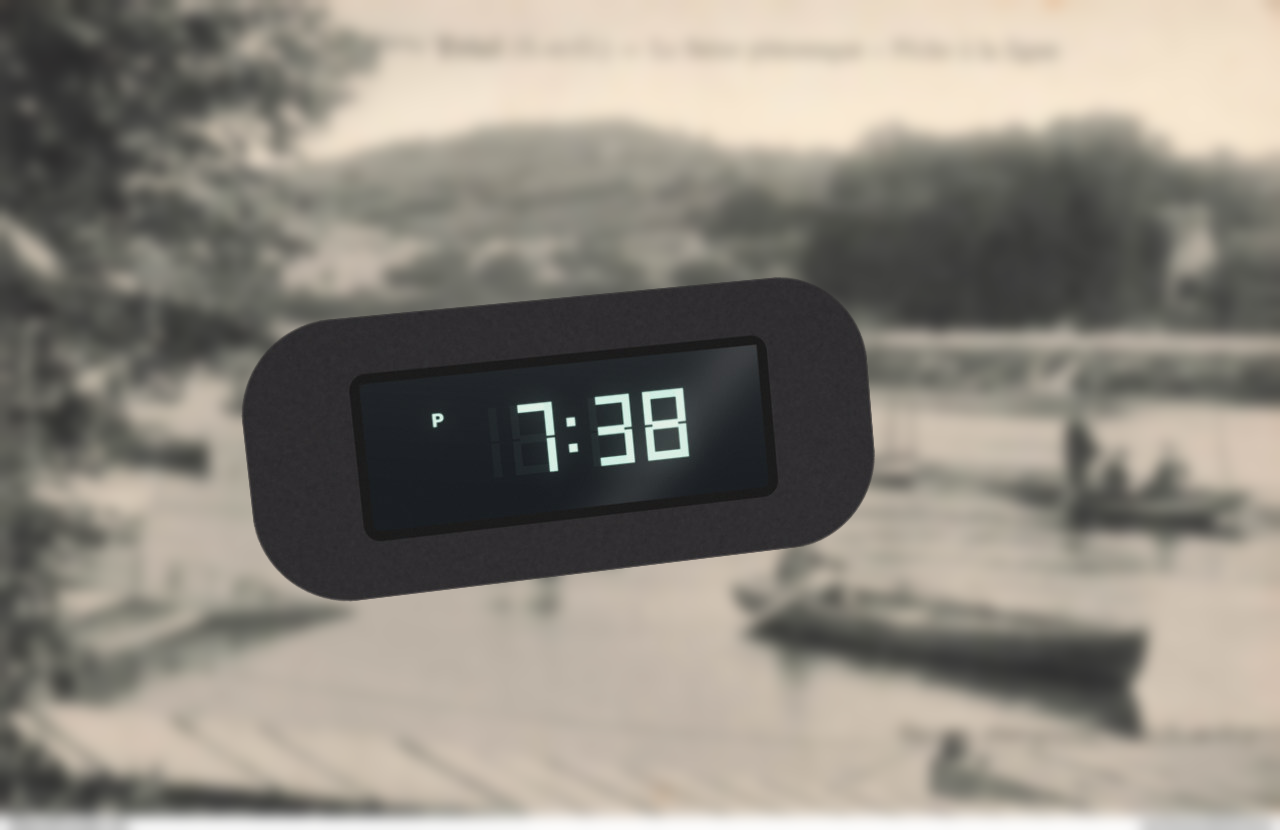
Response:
h=7 m=38
